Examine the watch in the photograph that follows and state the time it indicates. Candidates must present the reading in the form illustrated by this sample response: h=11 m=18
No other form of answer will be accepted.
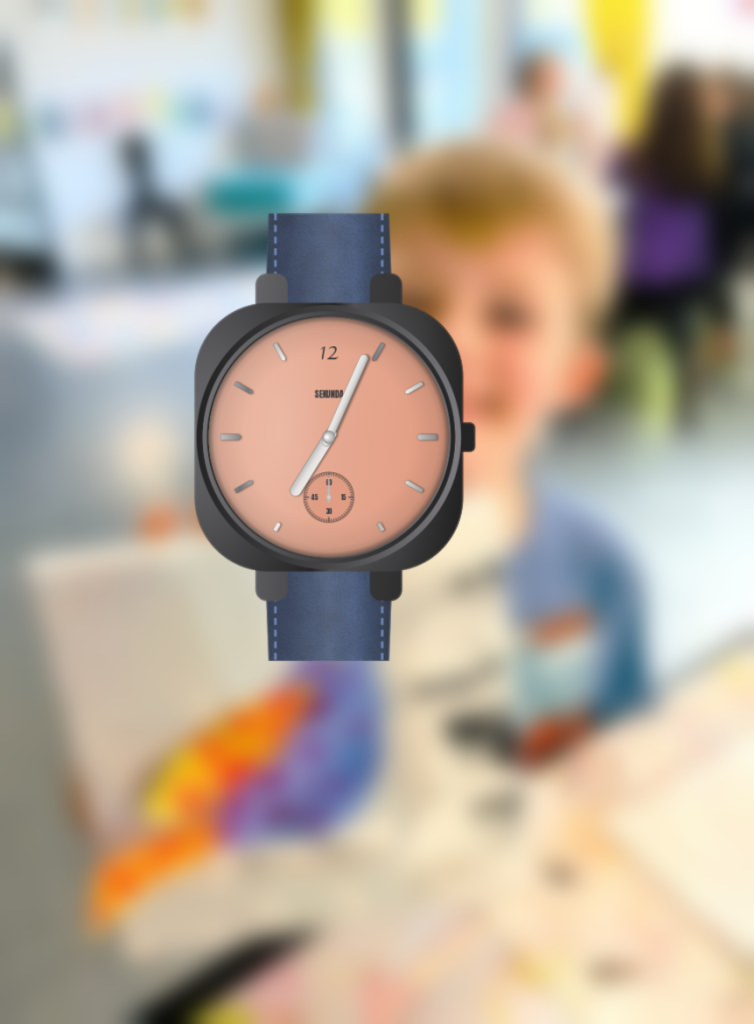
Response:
h=7 m=4
